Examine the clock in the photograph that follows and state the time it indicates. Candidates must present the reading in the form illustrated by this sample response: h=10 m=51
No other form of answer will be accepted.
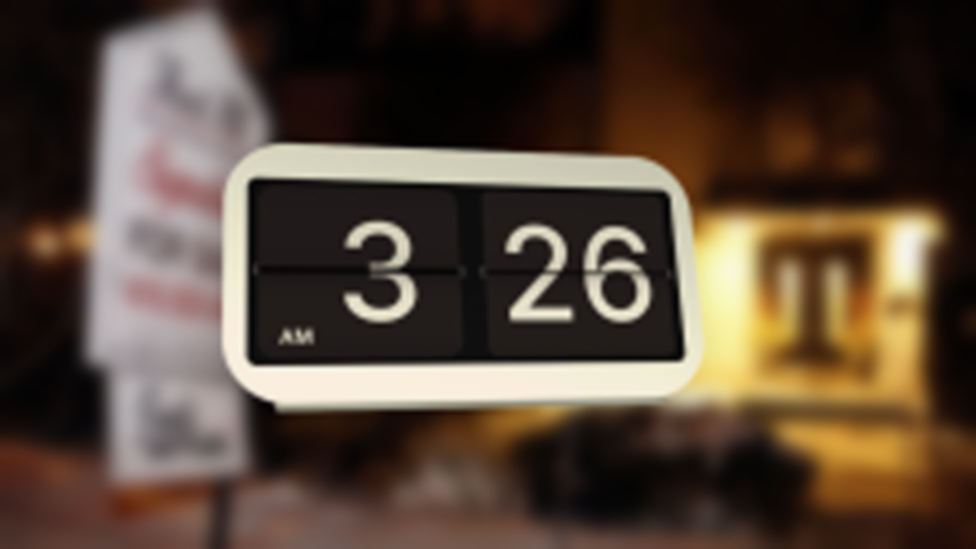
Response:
h=3 m=26
